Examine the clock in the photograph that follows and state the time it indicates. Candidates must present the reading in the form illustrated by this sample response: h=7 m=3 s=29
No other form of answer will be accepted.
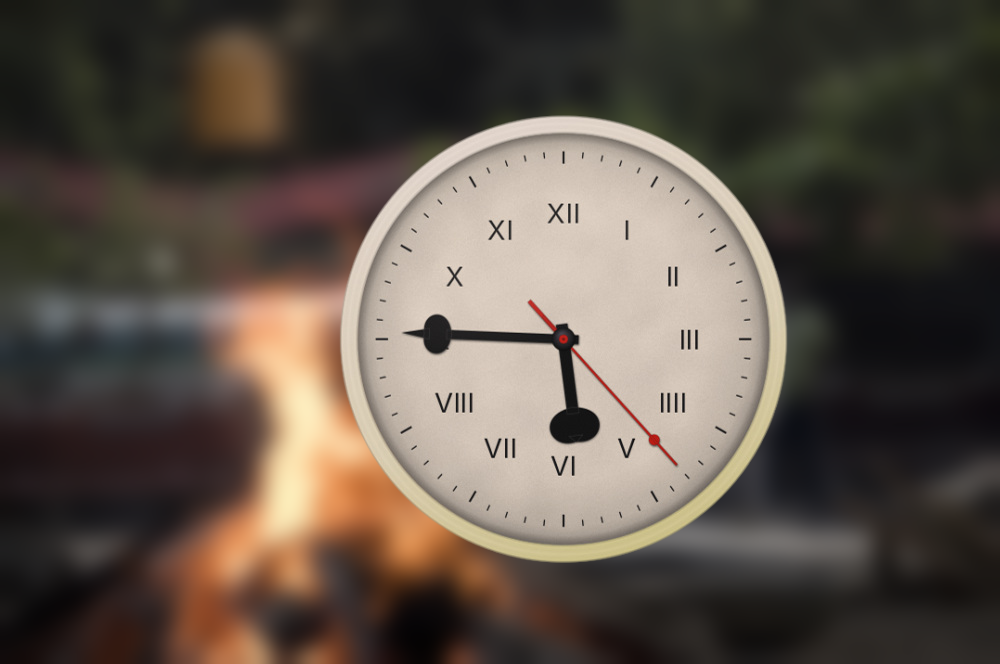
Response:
h=5 m=45 s=23
